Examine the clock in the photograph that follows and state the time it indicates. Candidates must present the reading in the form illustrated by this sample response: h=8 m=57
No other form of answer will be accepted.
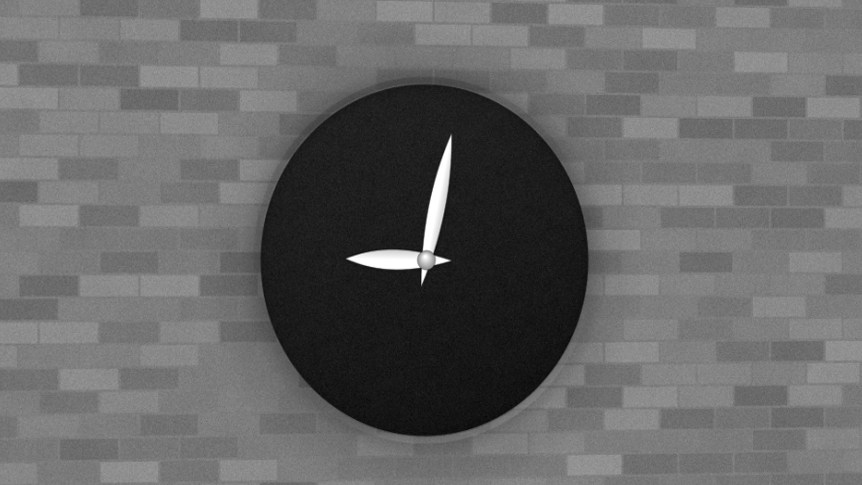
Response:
h=9 m=2
